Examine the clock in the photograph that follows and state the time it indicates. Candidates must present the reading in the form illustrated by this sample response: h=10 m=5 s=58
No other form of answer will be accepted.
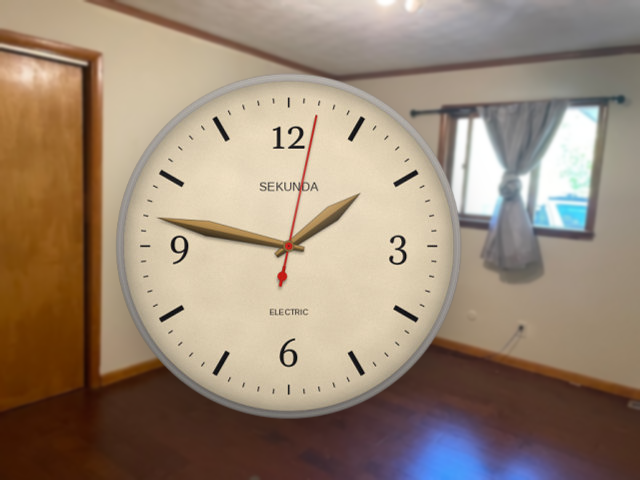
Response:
h=1 m=47 s=2
